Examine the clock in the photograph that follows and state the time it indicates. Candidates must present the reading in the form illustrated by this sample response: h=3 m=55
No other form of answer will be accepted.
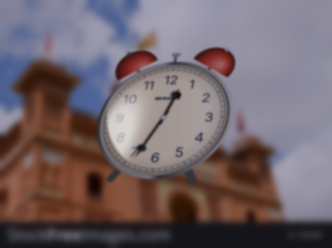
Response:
h=12 m=34
